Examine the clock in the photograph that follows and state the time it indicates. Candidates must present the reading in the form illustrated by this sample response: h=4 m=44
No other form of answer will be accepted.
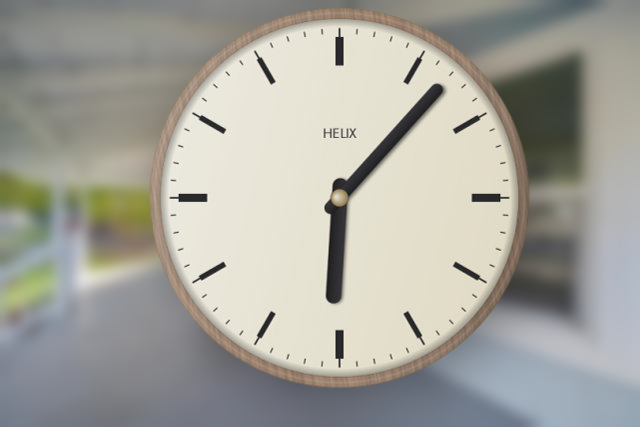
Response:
h=6 m=7
